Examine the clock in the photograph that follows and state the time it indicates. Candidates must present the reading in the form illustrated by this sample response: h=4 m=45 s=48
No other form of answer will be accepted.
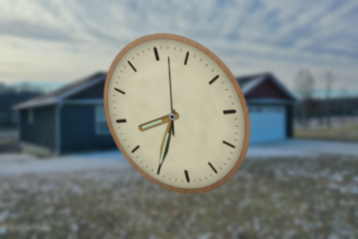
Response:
h=8 m=35 s=2
